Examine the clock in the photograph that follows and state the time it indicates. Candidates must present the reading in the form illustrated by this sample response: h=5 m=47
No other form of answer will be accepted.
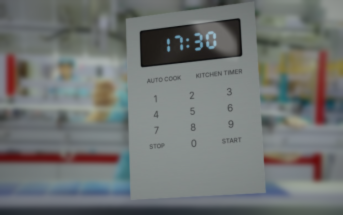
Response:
h=17 m=30
